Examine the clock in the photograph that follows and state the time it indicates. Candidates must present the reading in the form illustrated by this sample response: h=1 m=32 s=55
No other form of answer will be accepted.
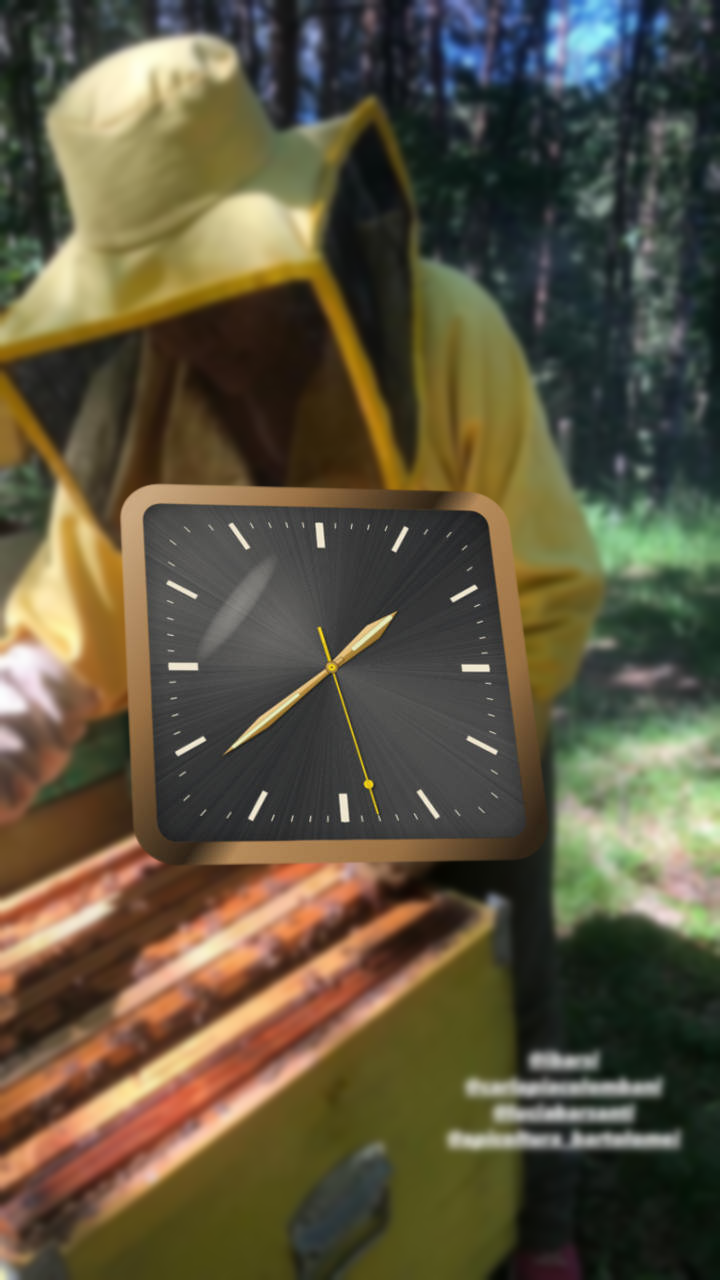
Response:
h=1 m=38 s=28
